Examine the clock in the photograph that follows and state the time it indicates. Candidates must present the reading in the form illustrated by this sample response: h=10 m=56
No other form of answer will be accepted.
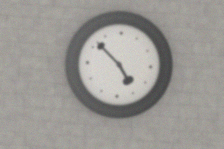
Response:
h=4 m=52
